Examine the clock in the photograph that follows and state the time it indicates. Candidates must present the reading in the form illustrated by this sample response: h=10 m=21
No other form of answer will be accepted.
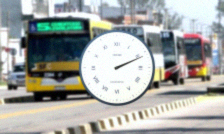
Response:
h=2 m=11
